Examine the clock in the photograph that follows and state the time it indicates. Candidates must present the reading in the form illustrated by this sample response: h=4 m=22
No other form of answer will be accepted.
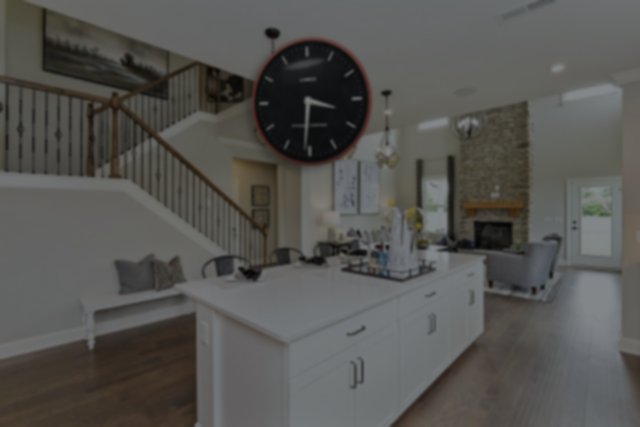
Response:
h=3 m=31
